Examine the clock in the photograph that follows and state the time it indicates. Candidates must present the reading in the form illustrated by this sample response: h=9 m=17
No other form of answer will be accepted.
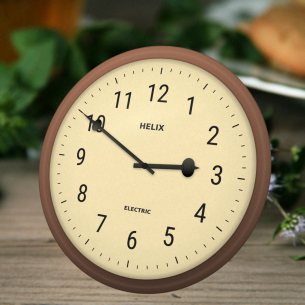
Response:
h=2 m=50
